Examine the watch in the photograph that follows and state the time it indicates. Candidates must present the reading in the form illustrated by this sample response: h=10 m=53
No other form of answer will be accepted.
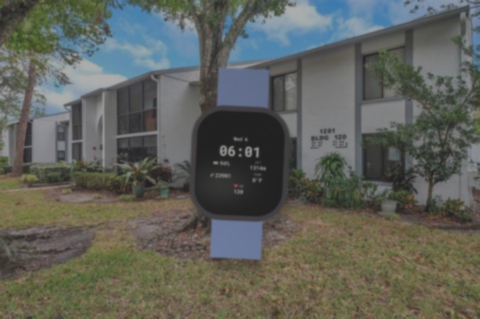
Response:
h=6 m=1
